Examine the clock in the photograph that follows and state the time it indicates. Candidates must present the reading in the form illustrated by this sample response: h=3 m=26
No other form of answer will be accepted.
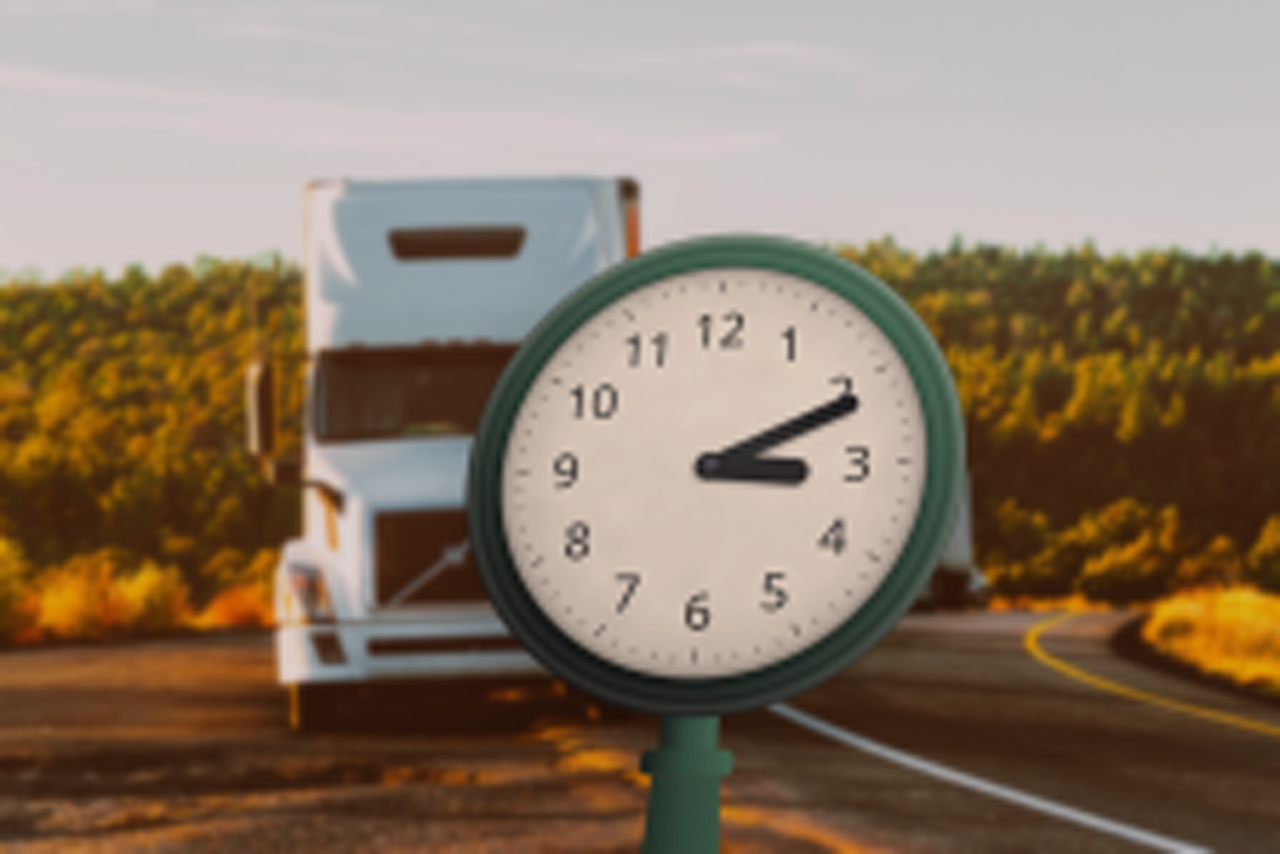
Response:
h=3 m=11
